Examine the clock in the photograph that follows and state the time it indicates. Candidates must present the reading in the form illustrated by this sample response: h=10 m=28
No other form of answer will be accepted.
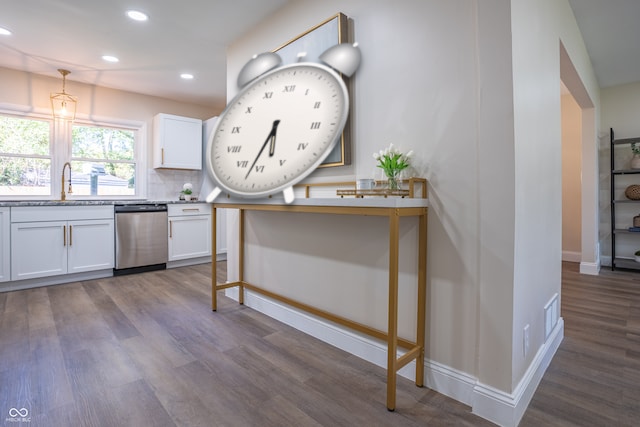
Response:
h=5 m=32
